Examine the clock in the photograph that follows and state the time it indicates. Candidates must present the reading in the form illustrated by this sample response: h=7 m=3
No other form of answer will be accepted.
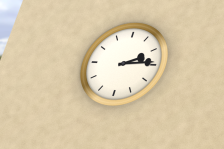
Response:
h=2 m=14
